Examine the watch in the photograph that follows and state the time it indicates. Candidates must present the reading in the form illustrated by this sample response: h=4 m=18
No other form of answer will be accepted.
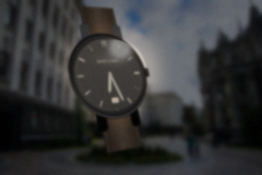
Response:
h=6 m=27
